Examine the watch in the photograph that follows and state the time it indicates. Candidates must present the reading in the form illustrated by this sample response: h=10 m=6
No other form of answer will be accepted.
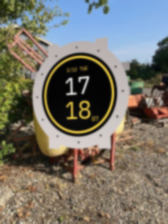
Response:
h=17 m=18
